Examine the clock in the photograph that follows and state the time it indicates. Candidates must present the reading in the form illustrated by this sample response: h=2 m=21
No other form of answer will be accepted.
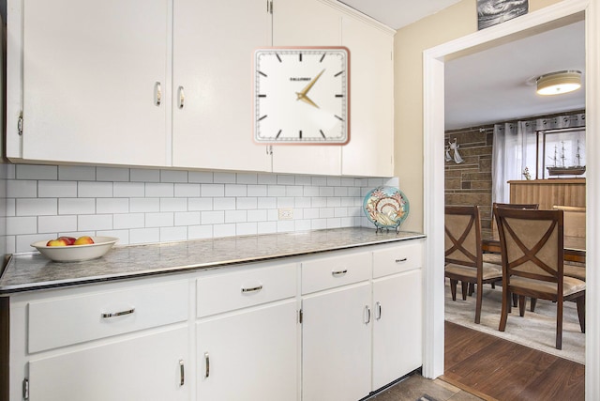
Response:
h=4 m=7
